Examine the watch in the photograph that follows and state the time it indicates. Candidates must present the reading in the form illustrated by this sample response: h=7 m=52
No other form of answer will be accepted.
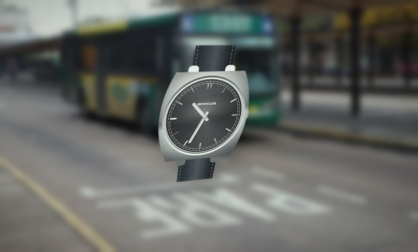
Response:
h=10 m=34
